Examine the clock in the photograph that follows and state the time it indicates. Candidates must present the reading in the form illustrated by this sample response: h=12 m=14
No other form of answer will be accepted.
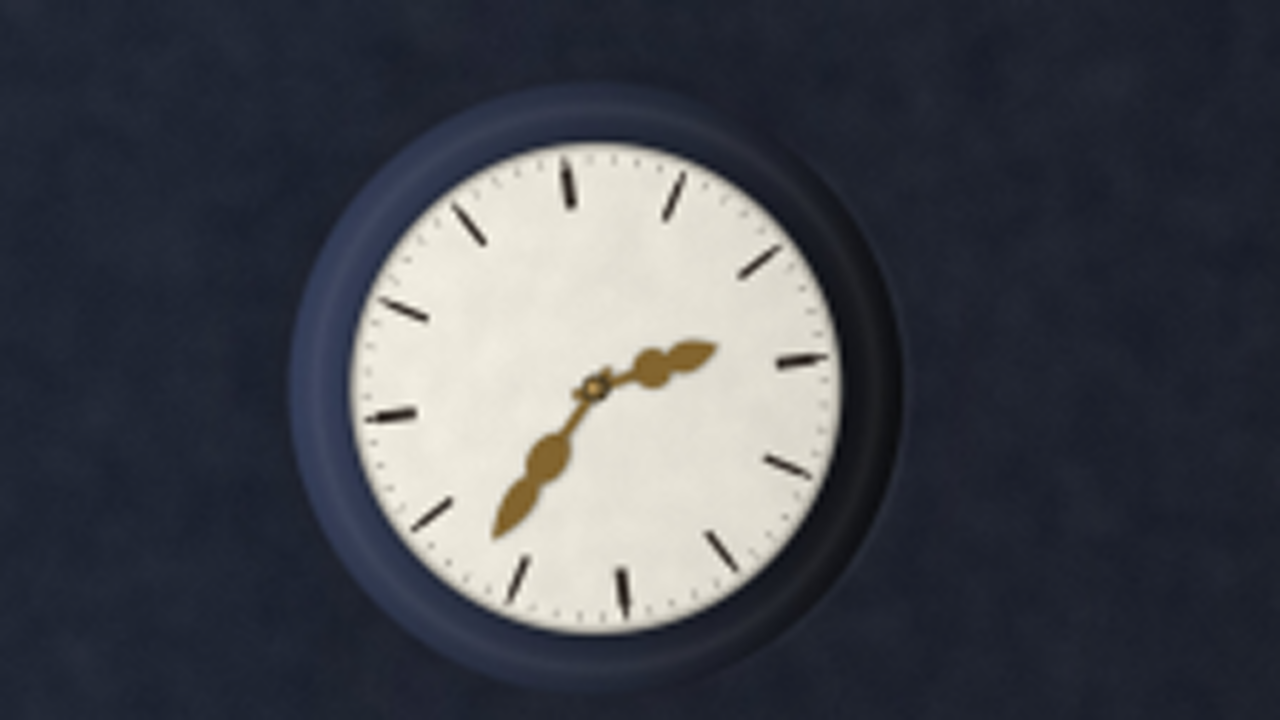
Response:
h=2 m=37
